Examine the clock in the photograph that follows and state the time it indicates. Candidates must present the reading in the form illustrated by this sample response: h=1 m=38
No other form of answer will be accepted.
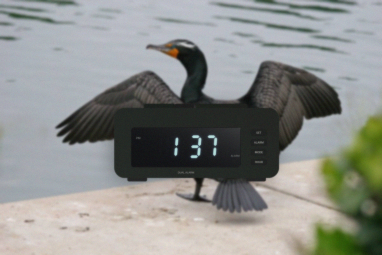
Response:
h=1 m=37
